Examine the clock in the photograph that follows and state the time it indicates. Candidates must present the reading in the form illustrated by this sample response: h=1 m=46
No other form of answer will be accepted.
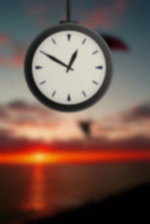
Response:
h=12 m=50
